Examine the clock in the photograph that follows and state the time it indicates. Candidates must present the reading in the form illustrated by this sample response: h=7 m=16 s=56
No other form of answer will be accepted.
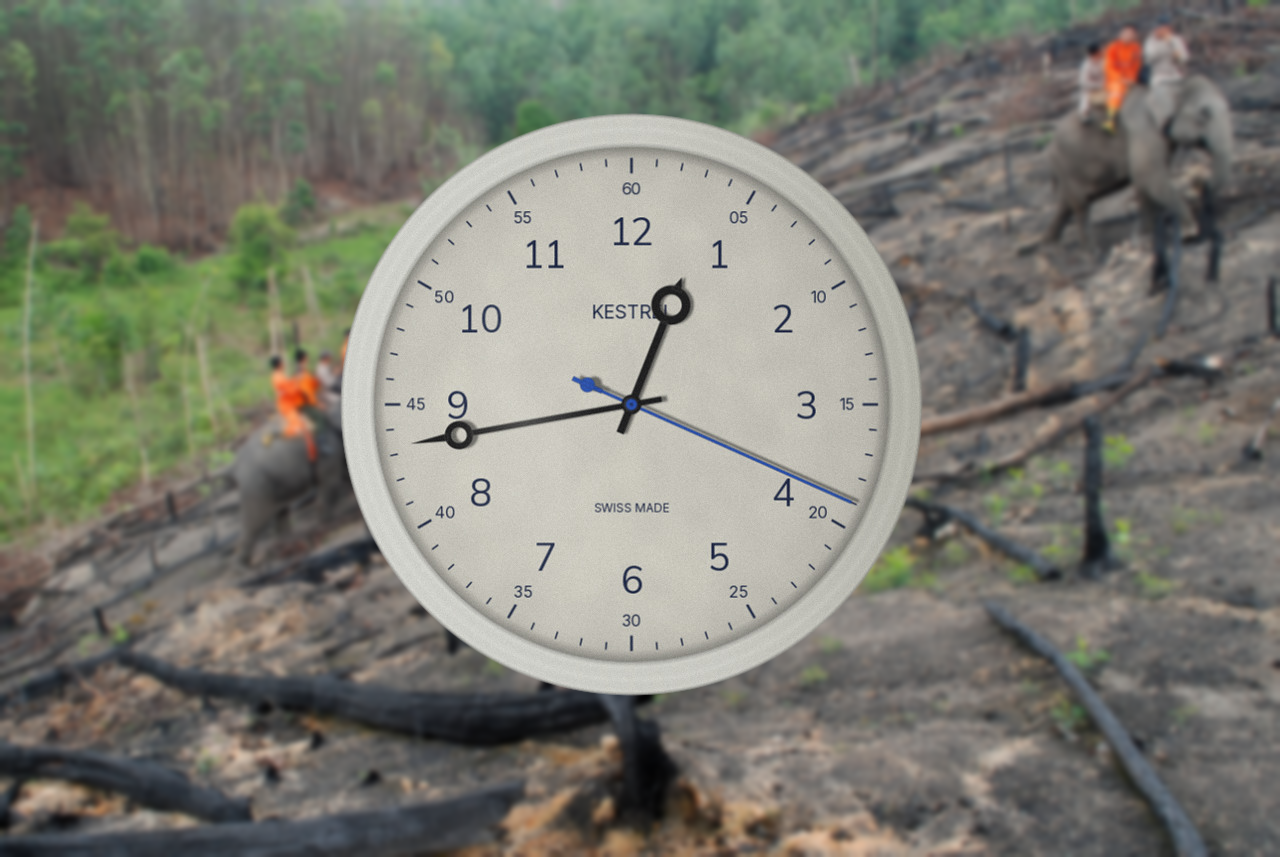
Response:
h=12 m=43 s=19
